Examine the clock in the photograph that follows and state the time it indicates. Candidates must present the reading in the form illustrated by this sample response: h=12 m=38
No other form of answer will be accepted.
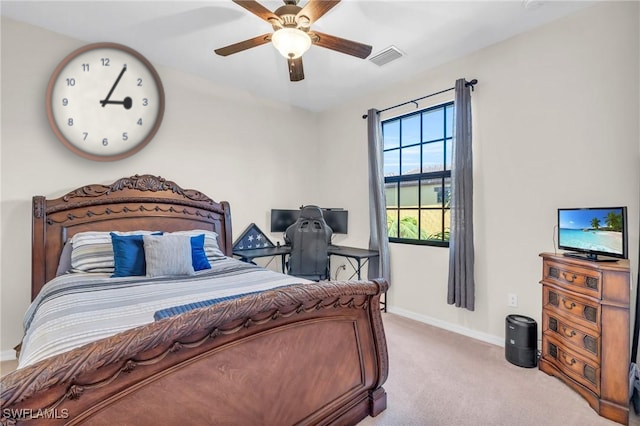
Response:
h=3 m=5
